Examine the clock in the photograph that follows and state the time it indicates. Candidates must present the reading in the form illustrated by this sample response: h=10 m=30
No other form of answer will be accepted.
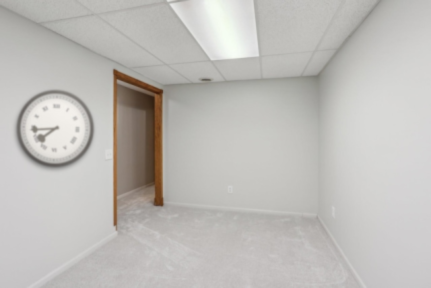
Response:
h=7 m=44
